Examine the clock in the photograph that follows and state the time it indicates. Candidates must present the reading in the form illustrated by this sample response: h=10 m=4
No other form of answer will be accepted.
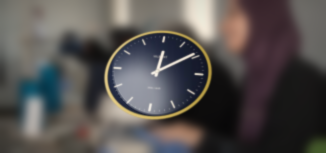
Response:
h=12 m=9
